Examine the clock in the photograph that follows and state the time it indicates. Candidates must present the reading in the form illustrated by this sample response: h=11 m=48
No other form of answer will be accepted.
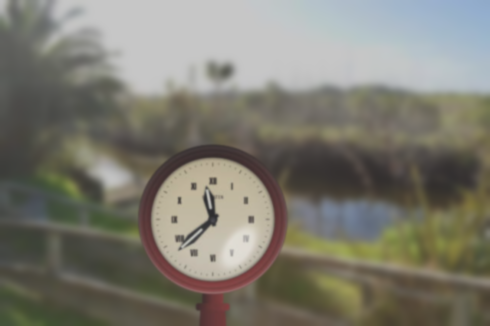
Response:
h=11 m=38
